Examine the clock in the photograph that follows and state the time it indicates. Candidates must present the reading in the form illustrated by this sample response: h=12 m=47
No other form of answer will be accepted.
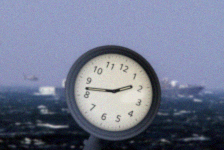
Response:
h=1 m=42
